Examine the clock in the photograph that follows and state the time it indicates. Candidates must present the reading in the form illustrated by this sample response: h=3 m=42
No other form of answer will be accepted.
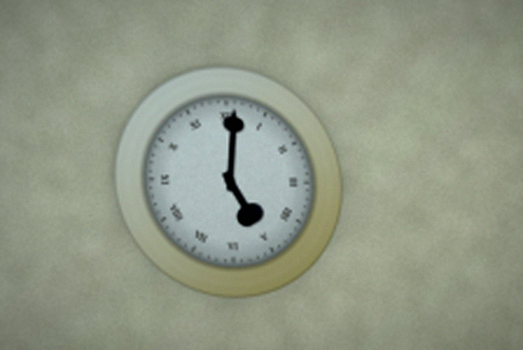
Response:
h=5 m=1
